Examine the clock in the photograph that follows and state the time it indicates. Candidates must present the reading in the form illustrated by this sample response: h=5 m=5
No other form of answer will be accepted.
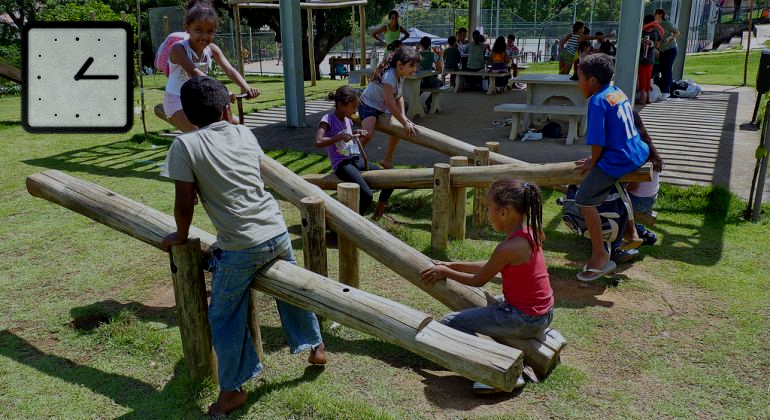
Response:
h=1 m=15
